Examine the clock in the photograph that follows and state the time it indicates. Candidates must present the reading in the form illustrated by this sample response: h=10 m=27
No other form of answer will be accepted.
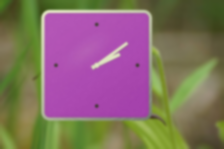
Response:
h=2 m=9
